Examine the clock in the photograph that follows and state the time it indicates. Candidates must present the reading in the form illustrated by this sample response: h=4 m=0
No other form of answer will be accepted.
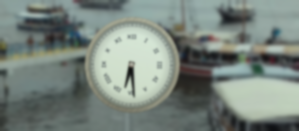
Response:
h=6 m=29
